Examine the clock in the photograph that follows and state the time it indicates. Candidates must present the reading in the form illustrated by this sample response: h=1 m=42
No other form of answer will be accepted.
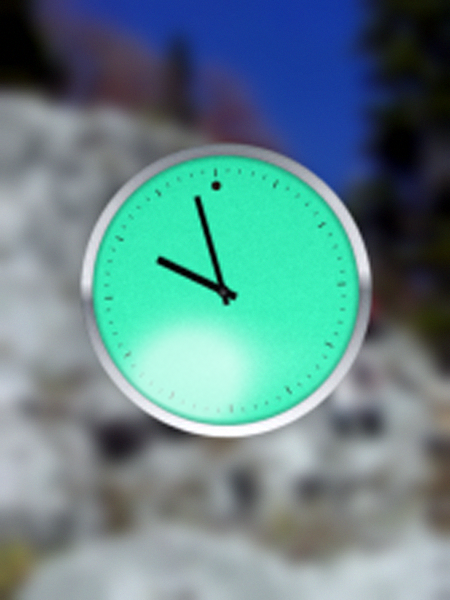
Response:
h=9 m=58
